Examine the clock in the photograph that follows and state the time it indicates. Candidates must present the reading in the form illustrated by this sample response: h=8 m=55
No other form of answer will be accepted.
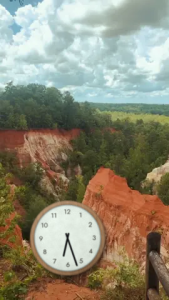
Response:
h=6 m=27
